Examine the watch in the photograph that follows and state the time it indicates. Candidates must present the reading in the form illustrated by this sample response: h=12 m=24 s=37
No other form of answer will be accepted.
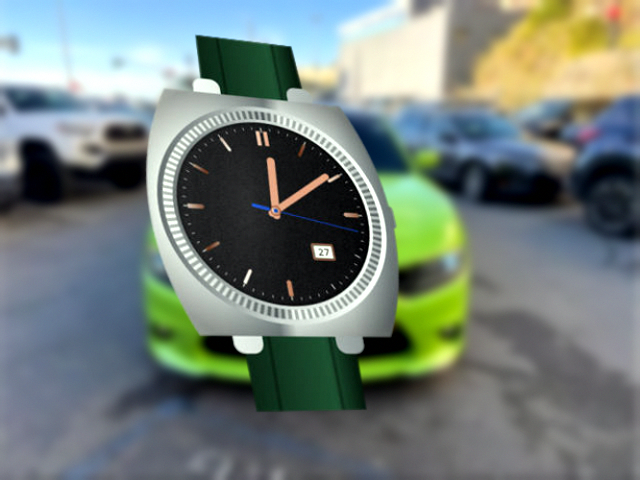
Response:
h=12 m=9 s=17
